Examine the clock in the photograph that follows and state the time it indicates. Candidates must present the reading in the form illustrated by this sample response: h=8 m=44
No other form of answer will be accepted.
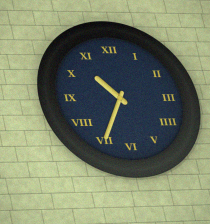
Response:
h=10 m=35
